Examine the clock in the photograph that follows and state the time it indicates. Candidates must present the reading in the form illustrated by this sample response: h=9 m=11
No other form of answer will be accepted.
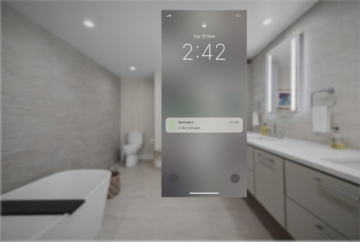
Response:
h=2 m=42
